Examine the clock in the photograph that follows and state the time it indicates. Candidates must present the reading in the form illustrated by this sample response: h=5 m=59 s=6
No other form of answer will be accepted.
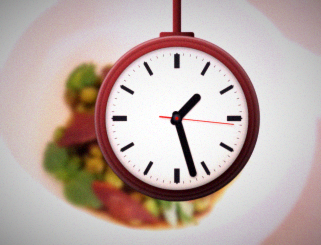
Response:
h=1 m=27 s=16
